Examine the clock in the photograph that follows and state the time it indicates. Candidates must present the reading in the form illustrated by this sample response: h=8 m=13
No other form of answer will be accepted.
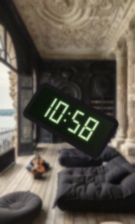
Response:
h=10 m=58
